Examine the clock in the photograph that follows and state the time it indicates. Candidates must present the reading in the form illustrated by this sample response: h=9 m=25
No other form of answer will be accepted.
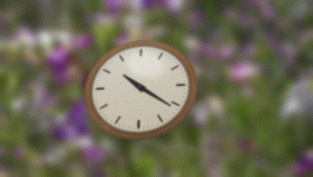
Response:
h=10 m=21
